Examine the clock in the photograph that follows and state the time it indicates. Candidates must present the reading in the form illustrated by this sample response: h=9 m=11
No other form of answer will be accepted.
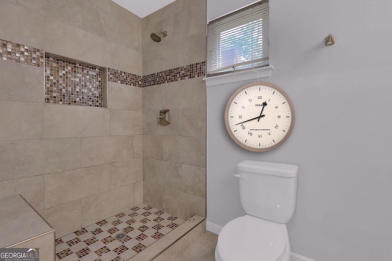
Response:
h=12 m=42
